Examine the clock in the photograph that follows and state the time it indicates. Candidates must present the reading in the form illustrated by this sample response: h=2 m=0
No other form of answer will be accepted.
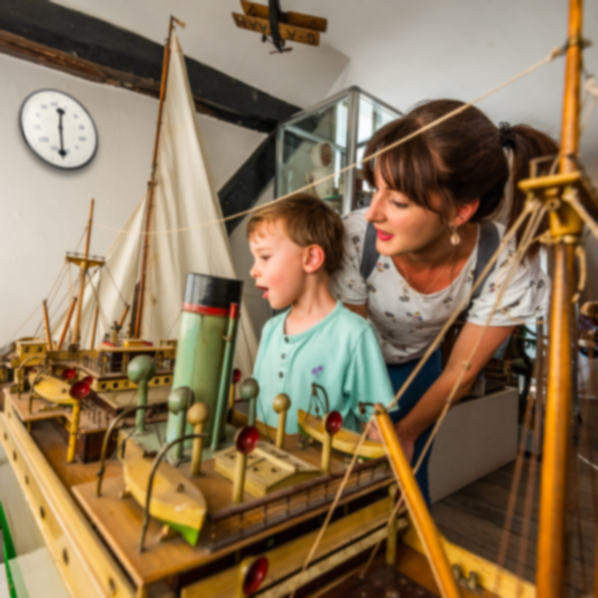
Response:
h=12 m=32
